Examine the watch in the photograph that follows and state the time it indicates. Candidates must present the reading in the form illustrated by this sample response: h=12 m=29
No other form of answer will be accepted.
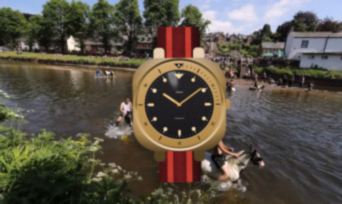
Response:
h=10 m=9
